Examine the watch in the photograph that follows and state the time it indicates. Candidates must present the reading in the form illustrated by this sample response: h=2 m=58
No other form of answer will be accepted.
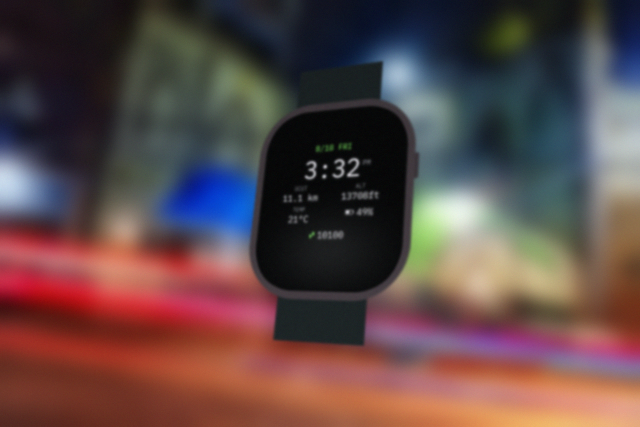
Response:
h=3 m=32
